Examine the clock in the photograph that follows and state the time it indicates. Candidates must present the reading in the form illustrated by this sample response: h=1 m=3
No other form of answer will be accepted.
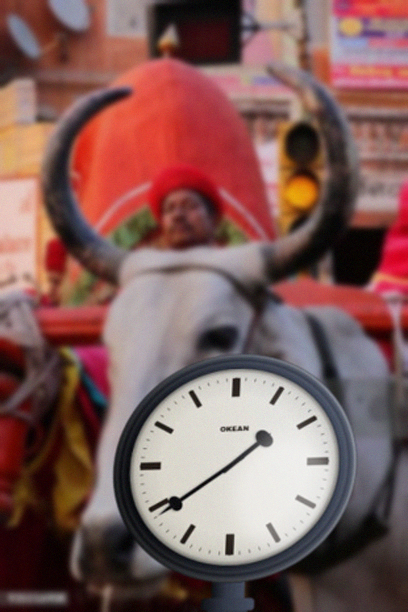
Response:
h=1 m=39
